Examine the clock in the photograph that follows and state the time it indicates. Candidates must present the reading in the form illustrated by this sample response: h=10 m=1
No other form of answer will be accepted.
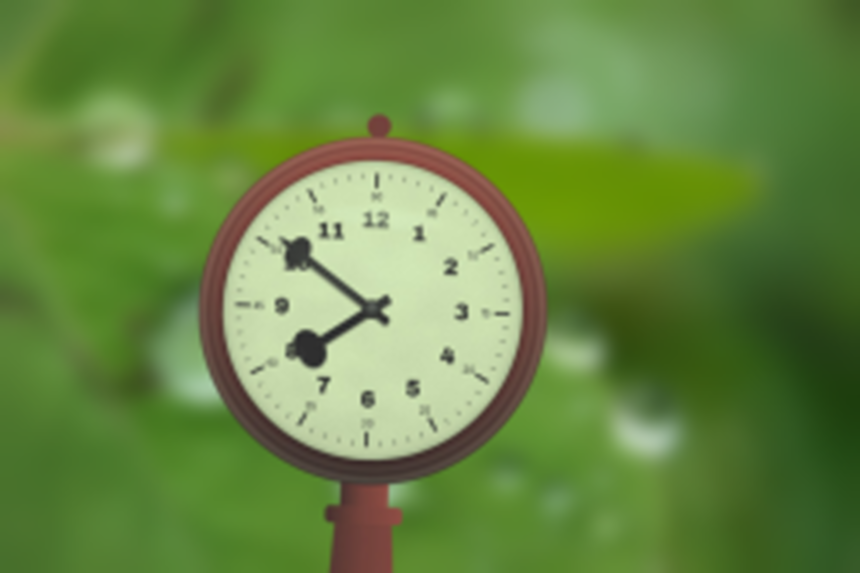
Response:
h=7 m=51
